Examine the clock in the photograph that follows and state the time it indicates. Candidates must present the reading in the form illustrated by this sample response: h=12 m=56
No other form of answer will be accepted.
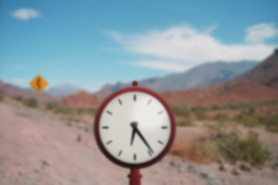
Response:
h=6 m=24
